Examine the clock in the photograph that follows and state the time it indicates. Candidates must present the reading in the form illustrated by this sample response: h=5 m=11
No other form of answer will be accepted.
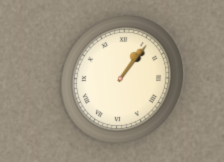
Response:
h=1 m=6
